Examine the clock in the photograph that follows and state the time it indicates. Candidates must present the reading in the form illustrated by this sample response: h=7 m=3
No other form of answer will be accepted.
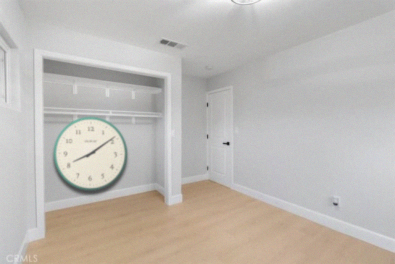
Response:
h=8 m=9
